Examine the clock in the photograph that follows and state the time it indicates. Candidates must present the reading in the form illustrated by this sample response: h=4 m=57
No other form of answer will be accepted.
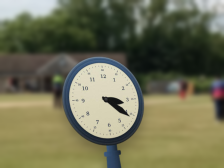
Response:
h=3 m=21
